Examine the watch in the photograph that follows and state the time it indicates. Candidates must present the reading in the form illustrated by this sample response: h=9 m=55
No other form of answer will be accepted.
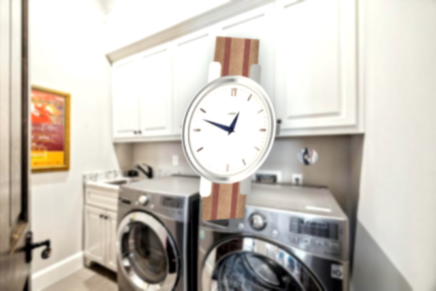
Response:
h=12 m=48
